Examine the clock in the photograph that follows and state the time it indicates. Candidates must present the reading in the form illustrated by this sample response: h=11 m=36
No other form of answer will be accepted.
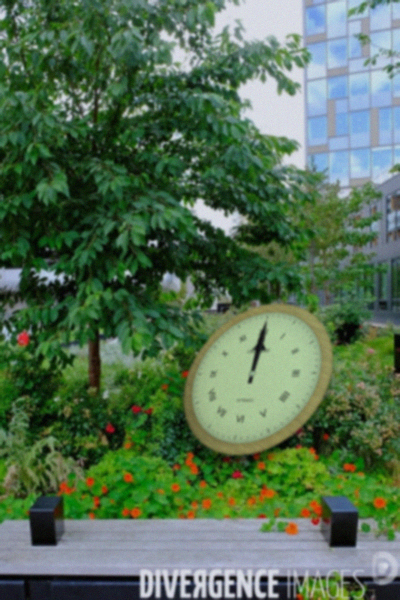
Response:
h=12 m=0
